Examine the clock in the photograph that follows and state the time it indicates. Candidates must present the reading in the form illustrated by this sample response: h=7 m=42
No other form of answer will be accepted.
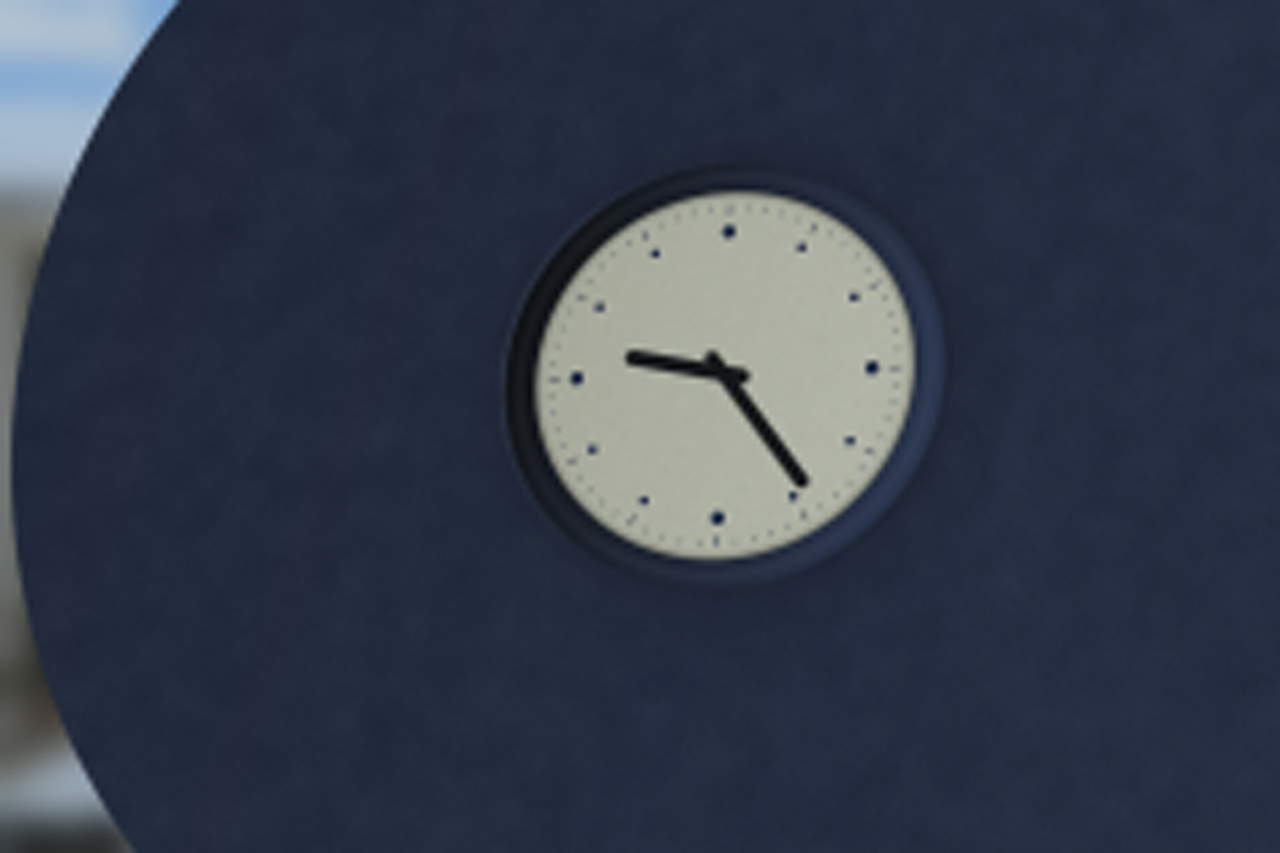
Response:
h=9 m=24
